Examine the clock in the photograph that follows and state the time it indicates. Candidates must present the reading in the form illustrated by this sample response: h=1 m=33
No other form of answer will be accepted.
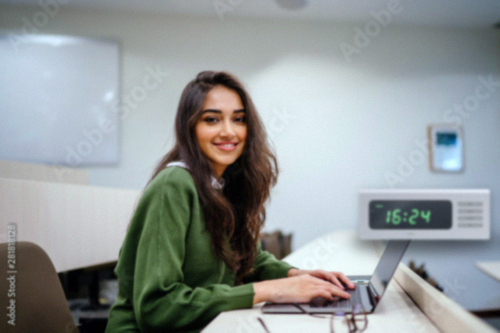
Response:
h=16 m=24
